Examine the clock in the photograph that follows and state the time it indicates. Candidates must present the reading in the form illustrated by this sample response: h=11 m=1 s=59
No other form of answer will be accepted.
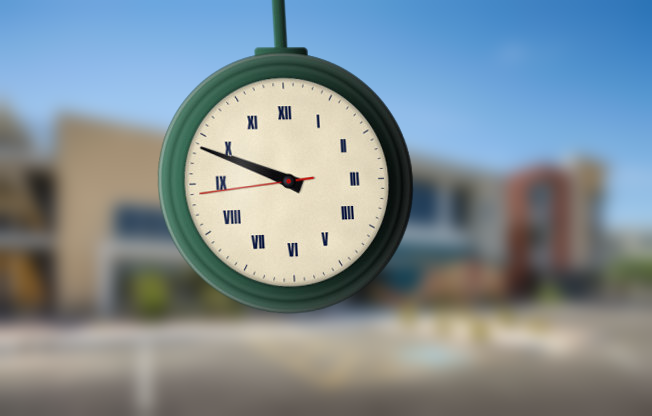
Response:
h=9 m=48 s=44
